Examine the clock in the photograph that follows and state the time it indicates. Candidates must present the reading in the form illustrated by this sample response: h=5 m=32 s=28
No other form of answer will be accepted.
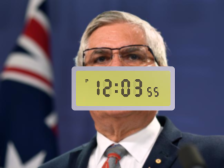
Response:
h=12 m=3 s=55
